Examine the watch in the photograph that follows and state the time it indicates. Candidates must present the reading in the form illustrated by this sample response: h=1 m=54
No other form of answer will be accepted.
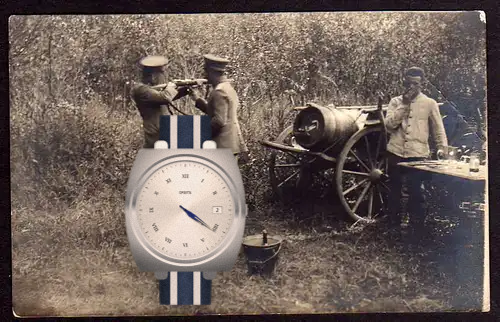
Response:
h=4 m=21
